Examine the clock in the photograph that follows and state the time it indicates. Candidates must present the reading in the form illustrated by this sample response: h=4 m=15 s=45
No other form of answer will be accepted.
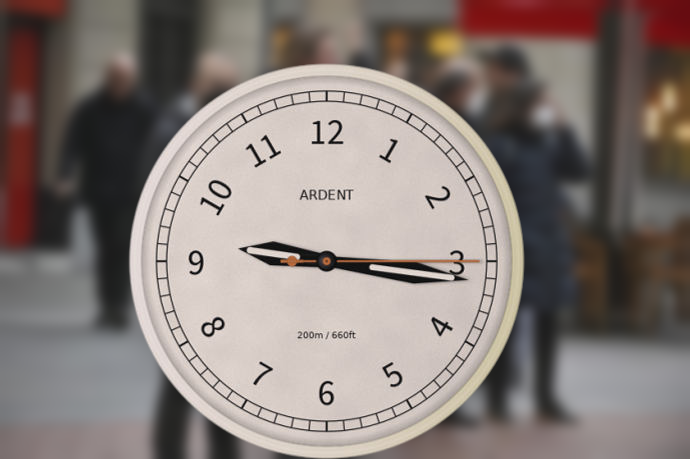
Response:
h=9 m=16 s=15
